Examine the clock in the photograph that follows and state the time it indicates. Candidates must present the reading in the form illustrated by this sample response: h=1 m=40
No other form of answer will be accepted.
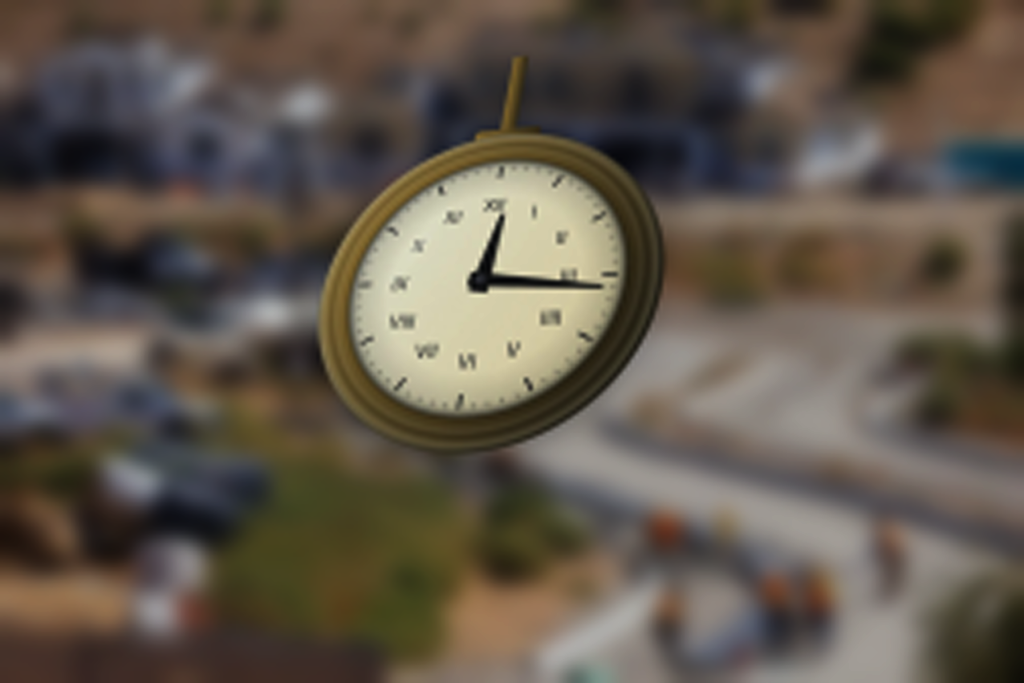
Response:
h=12 m=16
